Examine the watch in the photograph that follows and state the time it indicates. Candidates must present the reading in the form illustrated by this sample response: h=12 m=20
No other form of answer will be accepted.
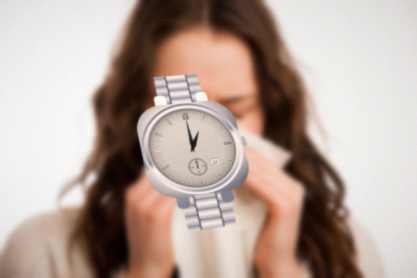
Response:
h=1 m=0
